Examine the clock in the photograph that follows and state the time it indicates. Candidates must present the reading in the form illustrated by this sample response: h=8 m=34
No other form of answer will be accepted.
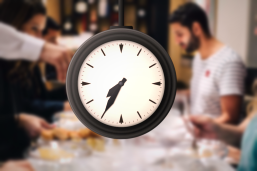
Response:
h=7 m=35
